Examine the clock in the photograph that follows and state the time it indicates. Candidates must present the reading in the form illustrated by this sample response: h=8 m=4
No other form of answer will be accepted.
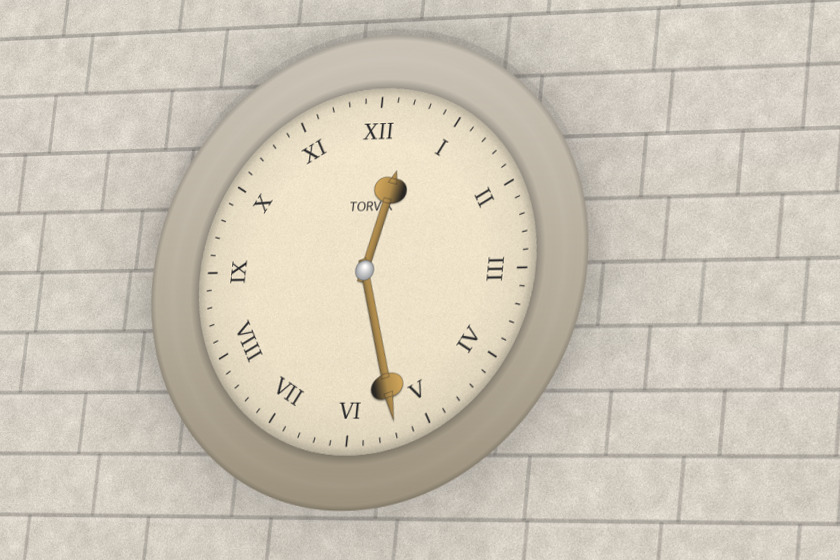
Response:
h=12 m=27
